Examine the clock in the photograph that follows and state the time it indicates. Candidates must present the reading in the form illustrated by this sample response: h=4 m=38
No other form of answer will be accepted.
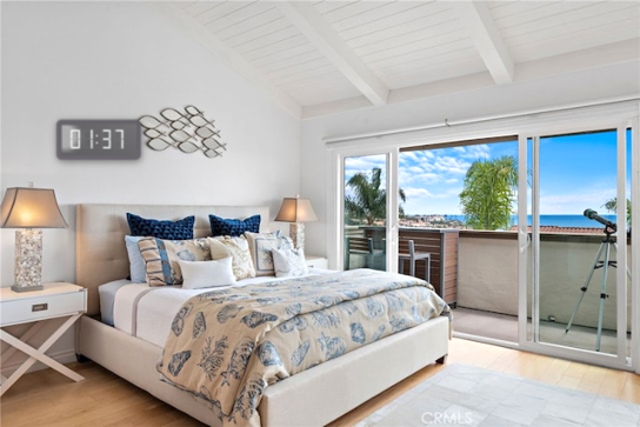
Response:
h=1 m=37
